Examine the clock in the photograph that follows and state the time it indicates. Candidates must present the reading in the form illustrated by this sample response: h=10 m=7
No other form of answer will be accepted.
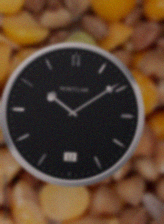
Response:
h=10 m=9
